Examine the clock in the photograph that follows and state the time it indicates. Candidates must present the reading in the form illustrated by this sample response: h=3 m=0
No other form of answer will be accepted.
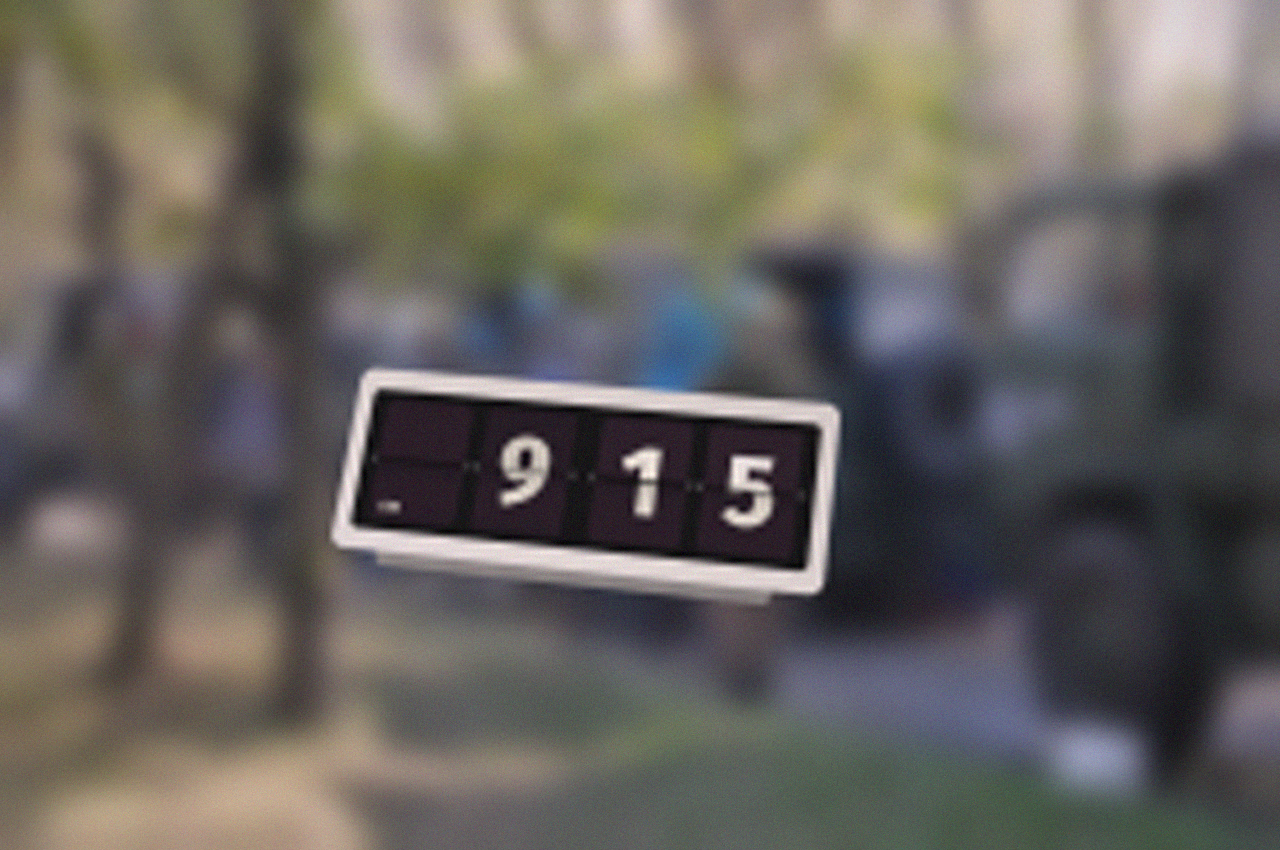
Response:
h=9 m=15
